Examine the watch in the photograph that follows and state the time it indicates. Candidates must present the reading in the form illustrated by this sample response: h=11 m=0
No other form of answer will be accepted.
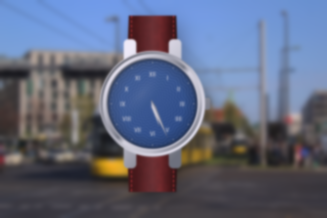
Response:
h=5 m=26
